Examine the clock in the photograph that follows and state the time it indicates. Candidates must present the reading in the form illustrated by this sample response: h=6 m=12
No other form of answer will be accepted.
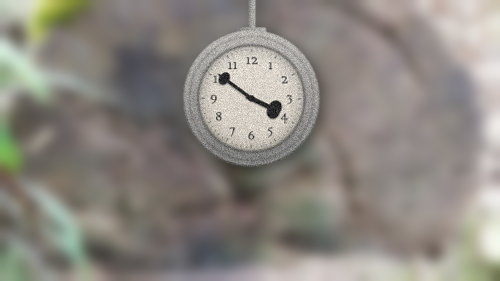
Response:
h=3 m=51
